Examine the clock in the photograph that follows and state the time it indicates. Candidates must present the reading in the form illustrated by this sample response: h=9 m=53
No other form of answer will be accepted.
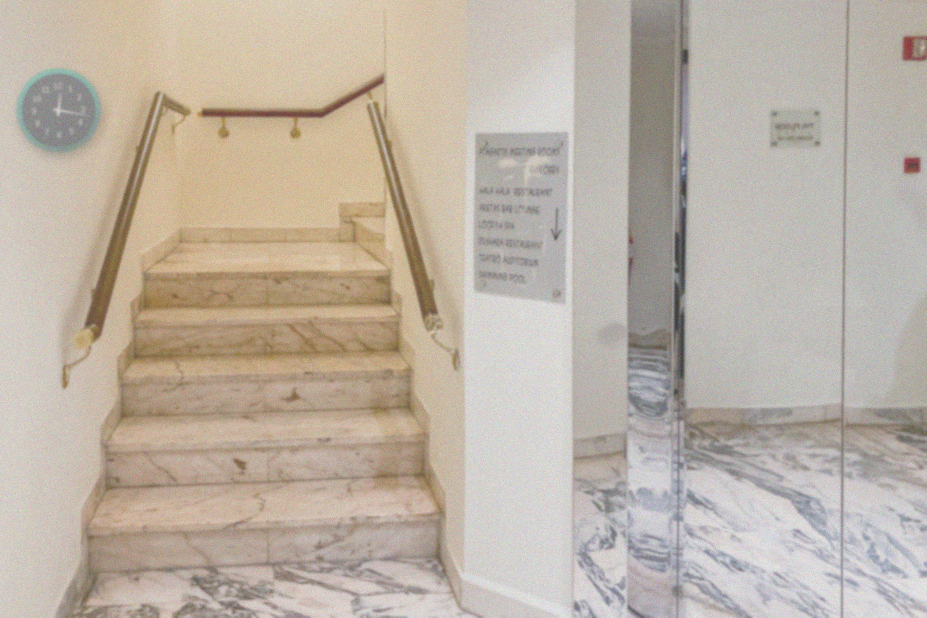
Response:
h=12 m=17
